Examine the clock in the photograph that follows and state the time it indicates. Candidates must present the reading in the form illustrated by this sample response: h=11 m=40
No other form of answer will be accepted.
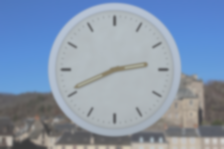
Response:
h=2 m=41
